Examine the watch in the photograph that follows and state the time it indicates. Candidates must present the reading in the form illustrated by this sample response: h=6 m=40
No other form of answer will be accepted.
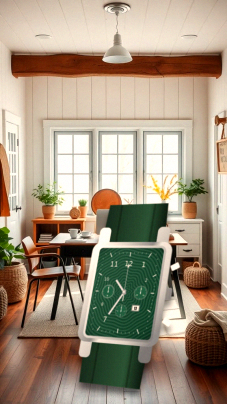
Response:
h=10 m=35
